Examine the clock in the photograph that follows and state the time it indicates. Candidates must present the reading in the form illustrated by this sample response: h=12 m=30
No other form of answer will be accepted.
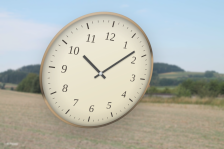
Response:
h=10 m=8
